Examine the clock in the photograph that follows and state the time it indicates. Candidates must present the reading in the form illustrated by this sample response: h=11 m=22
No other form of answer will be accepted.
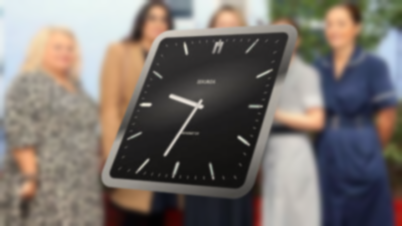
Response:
h=9 m=33
